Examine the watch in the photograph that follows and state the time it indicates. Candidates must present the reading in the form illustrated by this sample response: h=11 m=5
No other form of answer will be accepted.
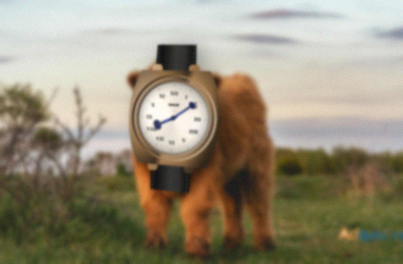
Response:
h=8 m=9
